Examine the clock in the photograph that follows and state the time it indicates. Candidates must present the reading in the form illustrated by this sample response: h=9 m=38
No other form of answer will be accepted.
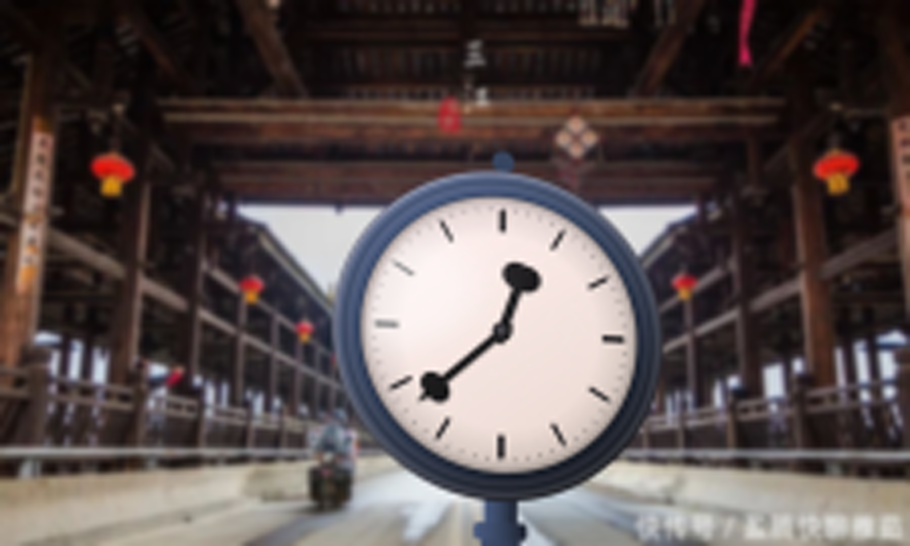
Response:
h=12 m=38
